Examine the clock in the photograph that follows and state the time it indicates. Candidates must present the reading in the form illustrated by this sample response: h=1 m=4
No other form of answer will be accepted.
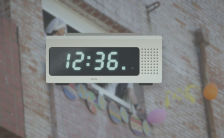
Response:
h=12 m=36
